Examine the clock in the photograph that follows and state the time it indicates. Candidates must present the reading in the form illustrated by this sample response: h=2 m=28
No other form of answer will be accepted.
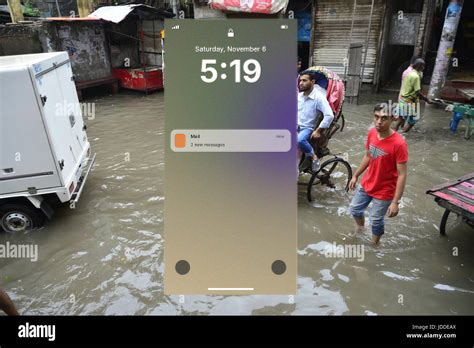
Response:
h=5 m=19
